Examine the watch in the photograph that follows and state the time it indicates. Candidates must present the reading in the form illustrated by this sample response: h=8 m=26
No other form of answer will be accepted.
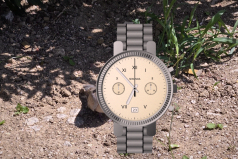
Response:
h=6 m=53
